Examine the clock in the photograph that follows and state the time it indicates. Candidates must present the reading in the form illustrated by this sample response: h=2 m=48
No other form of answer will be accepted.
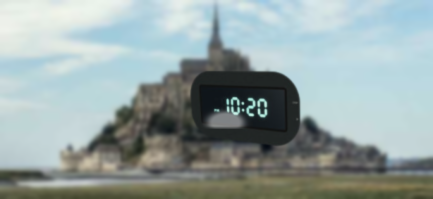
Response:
h=10 m=20
